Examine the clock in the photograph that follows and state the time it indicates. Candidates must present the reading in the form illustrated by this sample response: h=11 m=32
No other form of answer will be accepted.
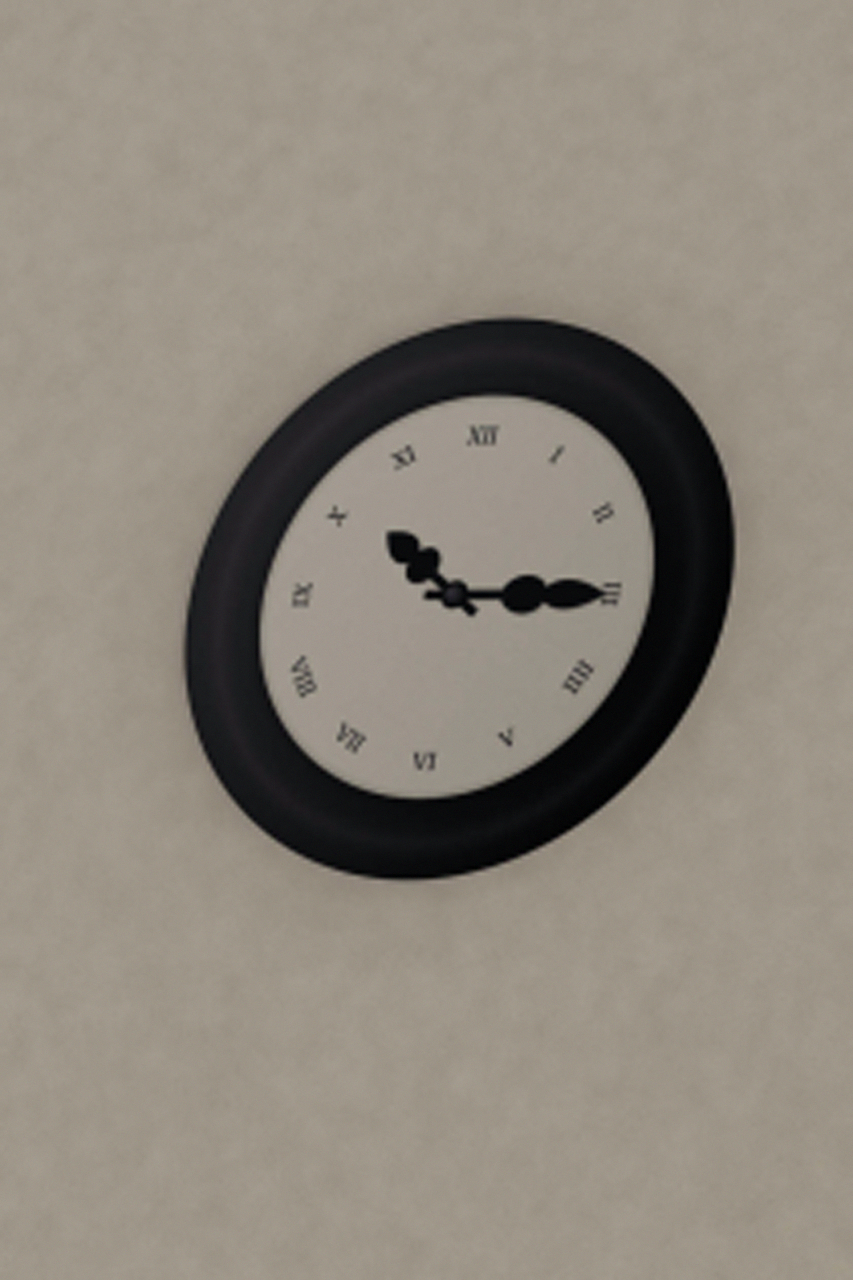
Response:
h=10 m=15
